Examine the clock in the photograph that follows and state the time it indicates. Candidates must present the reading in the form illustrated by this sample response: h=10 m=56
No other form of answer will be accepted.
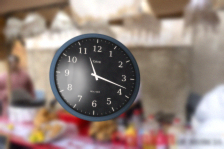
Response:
h=11 m=18
